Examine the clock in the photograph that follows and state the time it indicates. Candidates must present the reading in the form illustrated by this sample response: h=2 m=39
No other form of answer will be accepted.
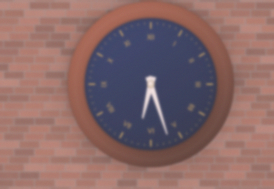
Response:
h=6 m=27
